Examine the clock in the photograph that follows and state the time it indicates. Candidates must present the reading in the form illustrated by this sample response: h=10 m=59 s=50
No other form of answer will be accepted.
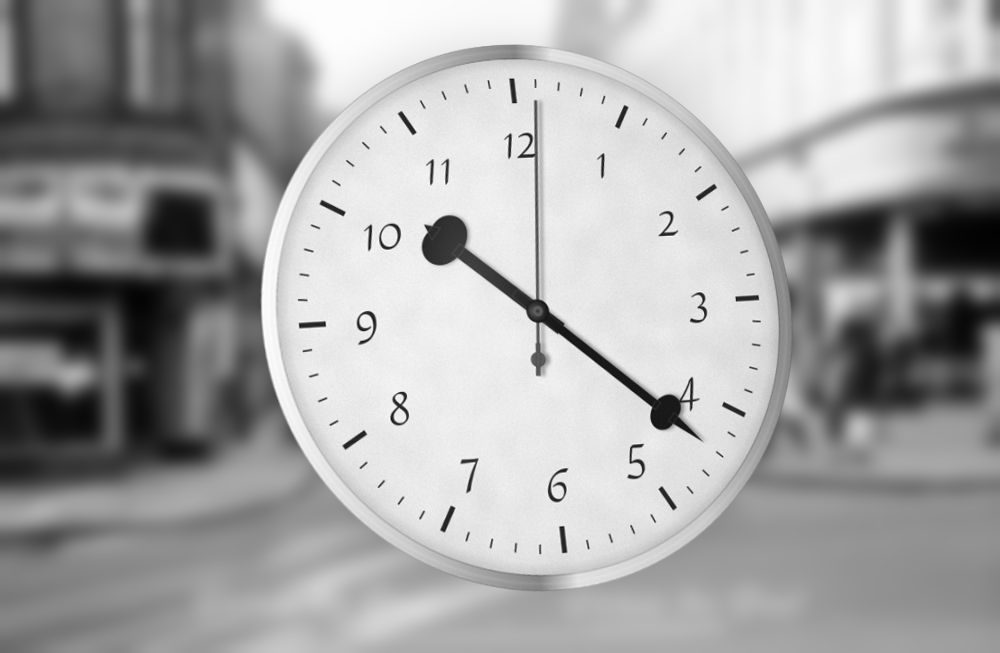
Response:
h=10 m=22 s=1
